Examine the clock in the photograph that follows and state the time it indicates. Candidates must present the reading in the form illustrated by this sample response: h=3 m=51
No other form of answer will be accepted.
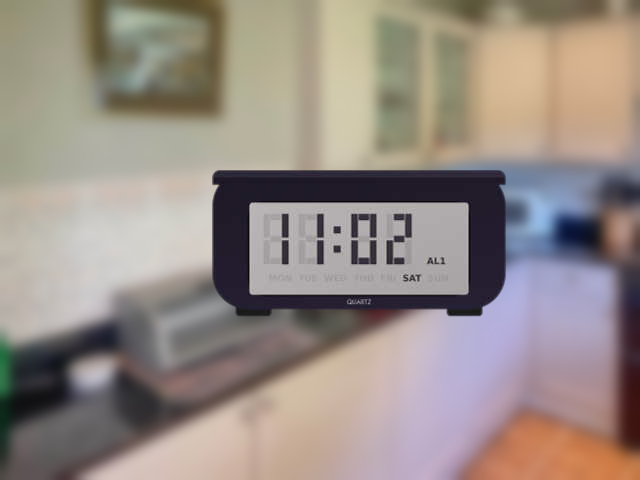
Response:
h=11 m=2
